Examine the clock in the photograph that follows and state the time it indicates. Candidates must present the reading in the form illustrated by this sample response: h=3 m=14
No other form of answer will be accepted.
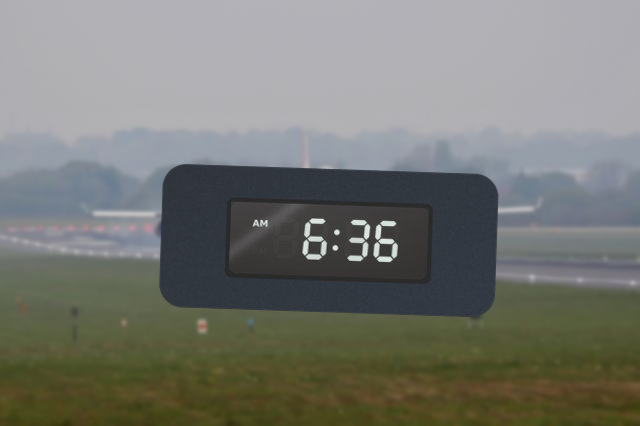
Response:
h=6 m=36
